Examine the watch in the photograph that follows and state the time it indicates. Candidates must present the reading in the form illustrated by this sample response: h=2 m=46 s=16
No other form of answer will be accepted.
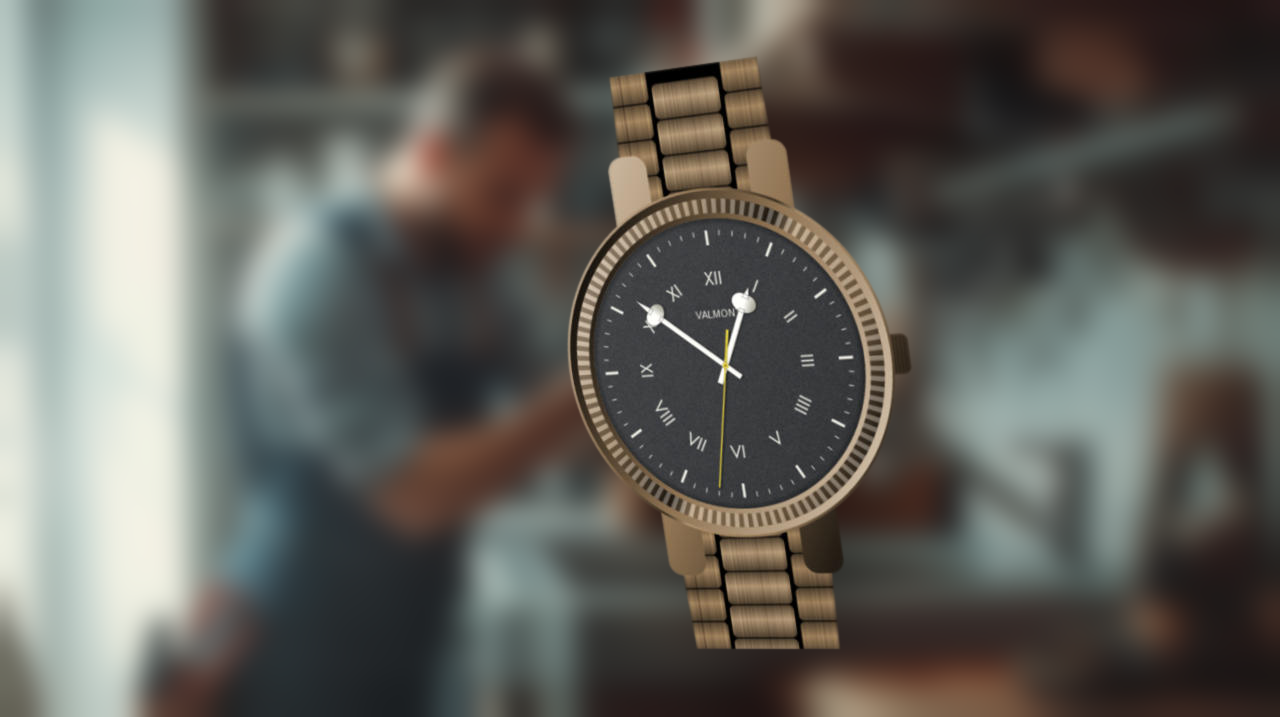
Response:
h=12 m=51 s=32
